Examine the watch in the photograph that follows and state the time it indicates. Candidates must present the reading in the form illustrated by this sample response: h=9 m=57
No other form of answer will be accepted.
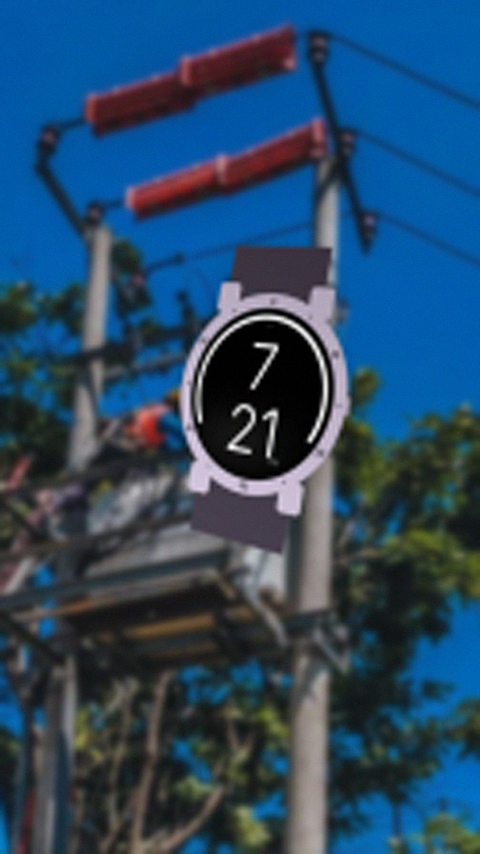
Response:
h=7 m=21
